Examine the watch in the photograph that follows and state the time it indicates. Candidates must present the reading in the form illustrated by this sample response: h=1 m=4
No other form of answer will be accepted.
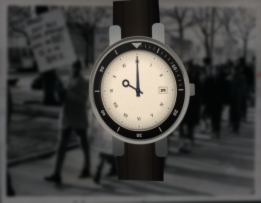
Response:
h=10 m=0
